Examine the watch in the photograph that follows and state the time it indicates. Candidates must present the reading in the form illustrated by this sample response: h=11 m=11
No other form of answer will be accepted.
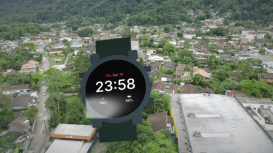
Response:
h=23 m=58
